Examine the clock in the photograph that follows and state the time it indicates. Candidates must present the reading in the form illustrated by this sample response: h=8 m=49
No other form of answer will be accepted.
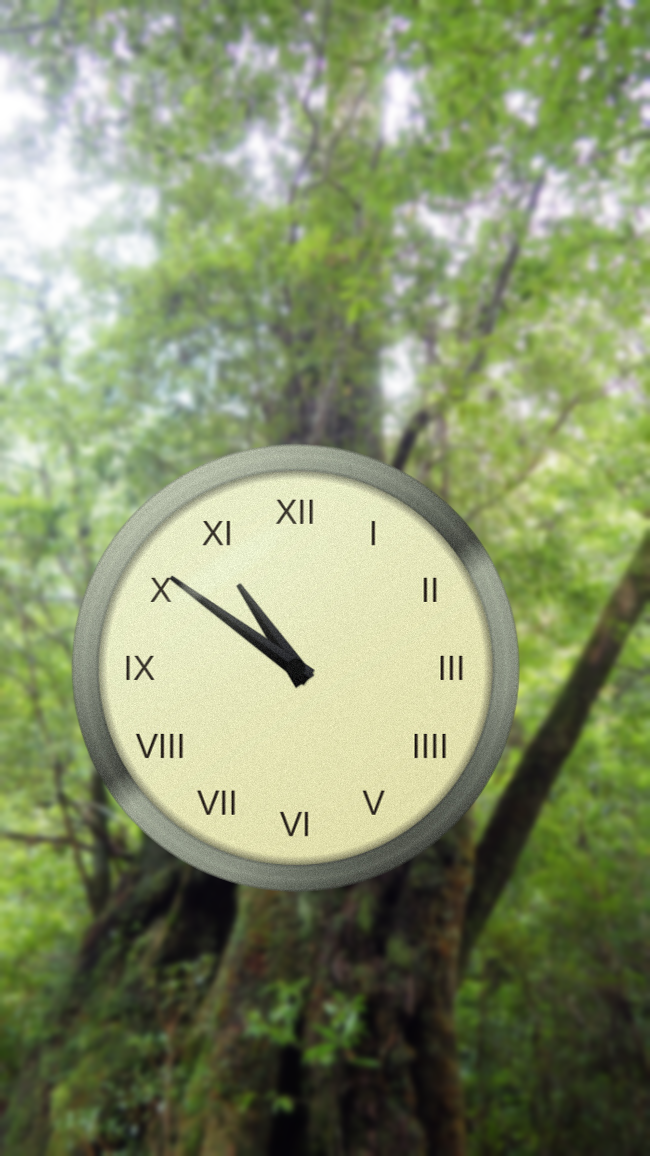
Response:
h=10 m=51
